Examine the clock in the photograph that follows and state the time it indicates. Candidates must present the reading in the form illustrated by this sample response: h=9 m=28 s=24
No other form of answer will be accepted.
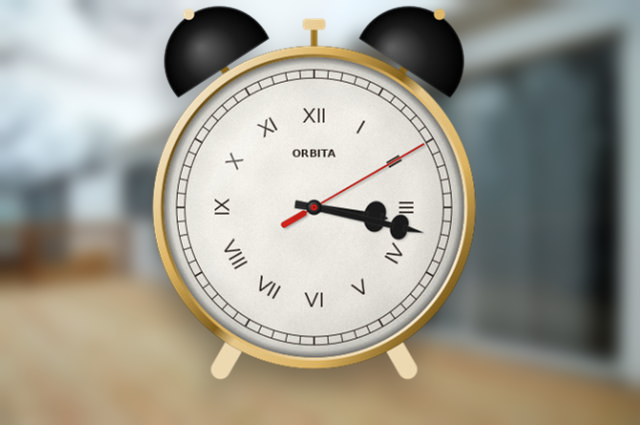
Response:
h=3 m=17 s=10
